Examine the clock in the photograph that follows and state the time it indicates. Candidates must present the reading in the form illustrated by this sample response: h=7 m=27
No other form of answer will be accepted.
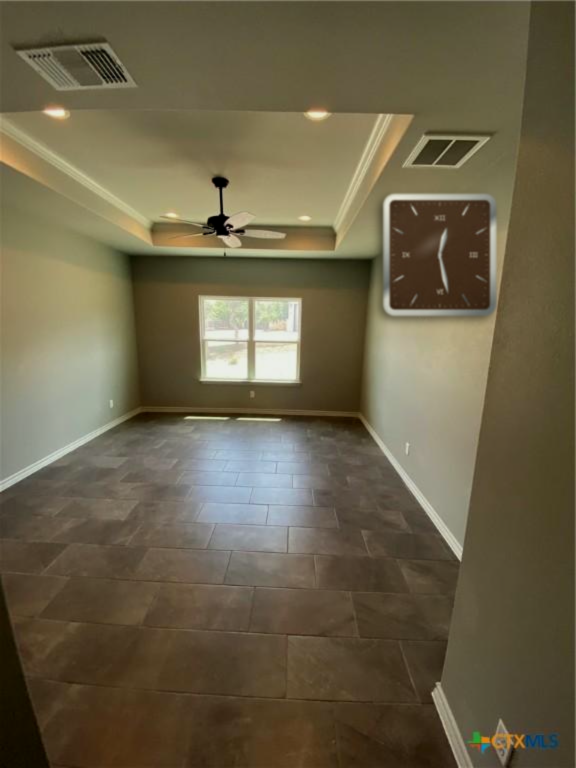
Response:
h=12 m=28
